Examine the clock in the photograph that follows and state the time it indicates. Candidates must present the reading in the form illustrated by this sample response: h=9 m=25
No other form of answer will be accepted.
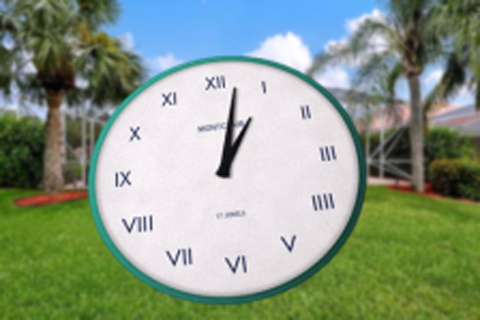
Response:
h=1 m=2
